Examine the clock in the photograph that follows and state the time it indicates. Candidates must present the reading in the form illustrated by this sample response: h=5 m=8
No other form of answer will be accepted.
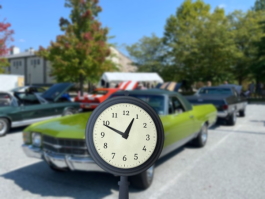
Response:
h=12 m=49
